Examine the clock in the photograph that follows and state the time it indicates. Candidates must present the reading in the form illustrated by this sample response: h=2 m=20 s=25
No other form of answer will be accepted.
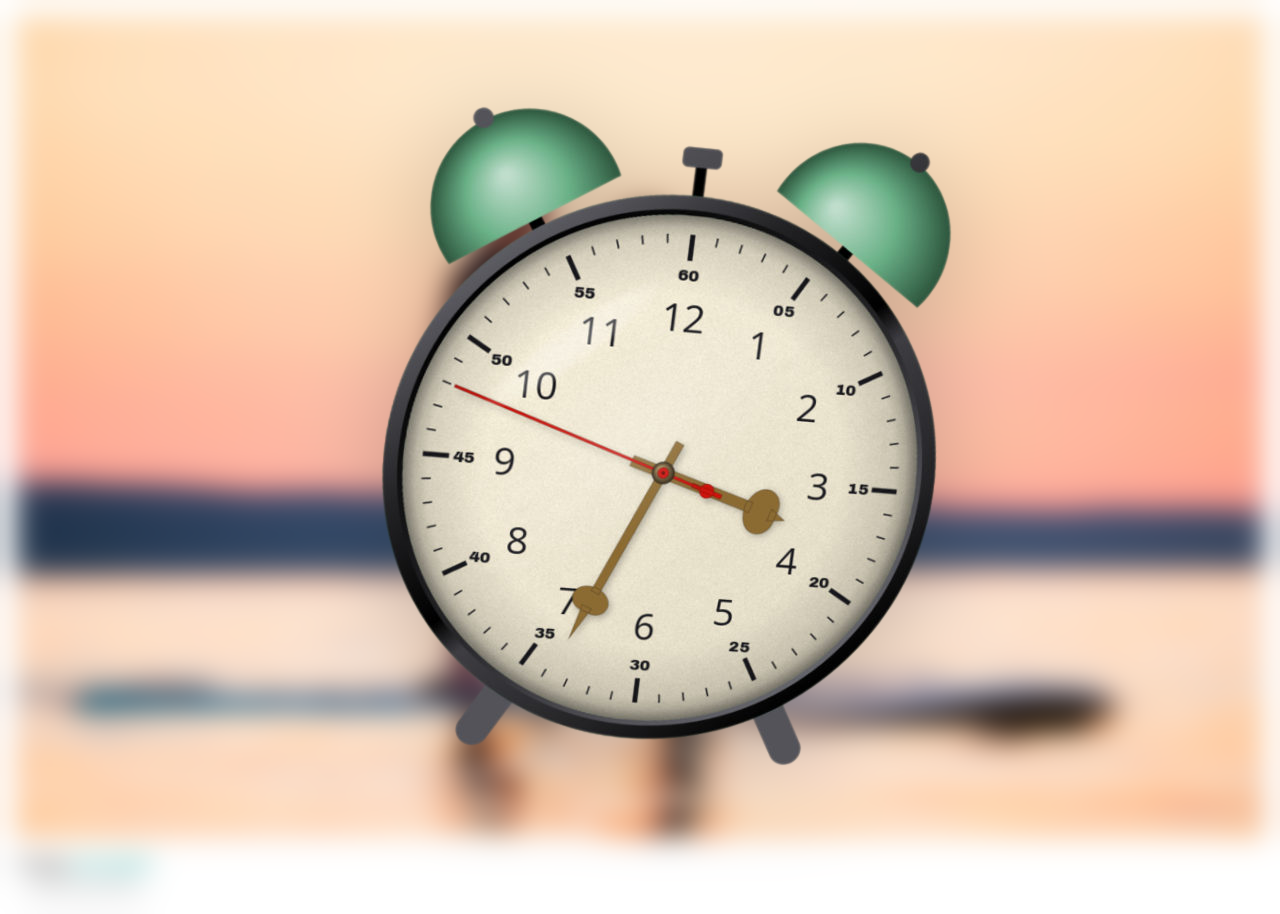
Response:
h=3 m=33 s=48
